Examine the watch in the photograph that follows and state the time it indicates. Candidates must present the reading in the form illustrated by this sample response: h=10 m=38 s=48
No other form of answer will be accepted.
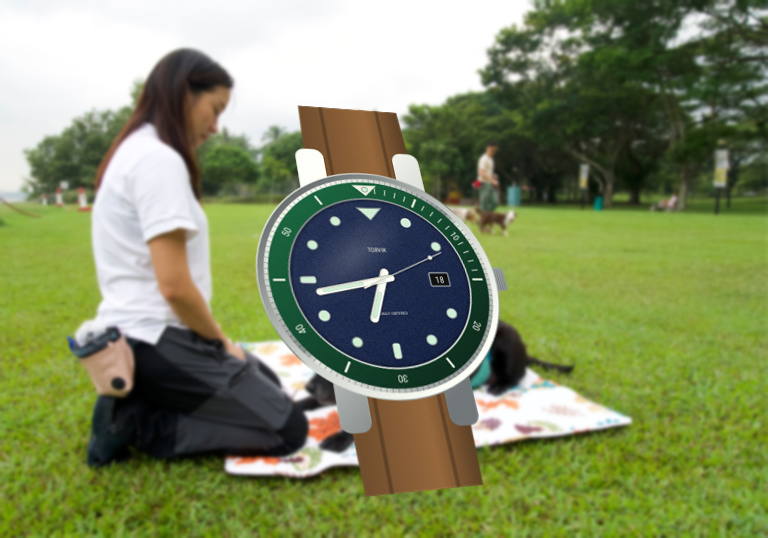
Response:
h=6 m=43 s=11
